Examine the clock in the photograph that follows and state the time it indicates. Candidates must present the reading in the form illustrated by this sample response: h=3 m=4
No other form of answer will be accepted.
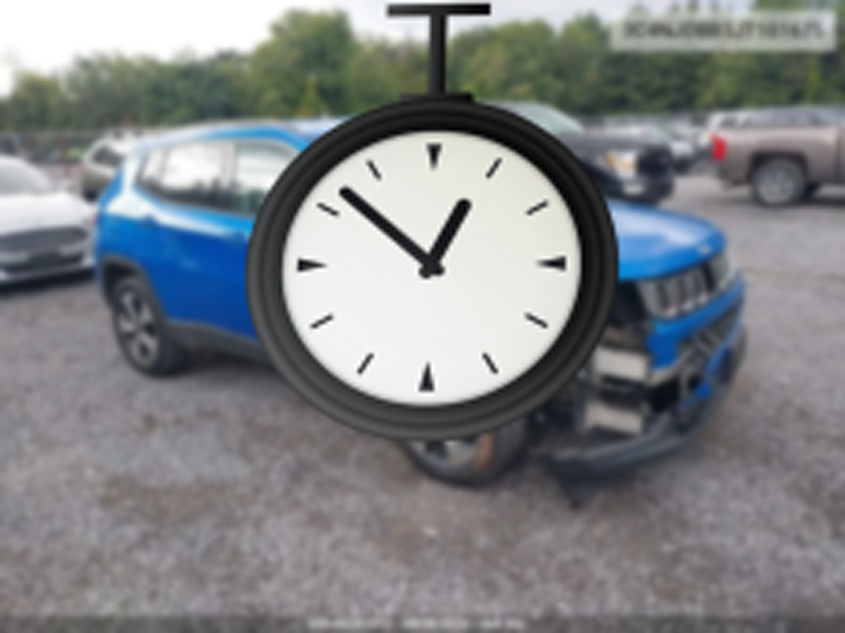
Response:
h=12 m=52
